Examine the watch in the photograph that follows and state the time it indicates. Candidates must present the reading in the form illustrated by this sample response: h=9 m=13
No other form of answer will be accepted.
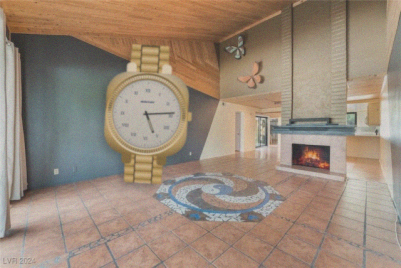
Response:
h=5 m=14
